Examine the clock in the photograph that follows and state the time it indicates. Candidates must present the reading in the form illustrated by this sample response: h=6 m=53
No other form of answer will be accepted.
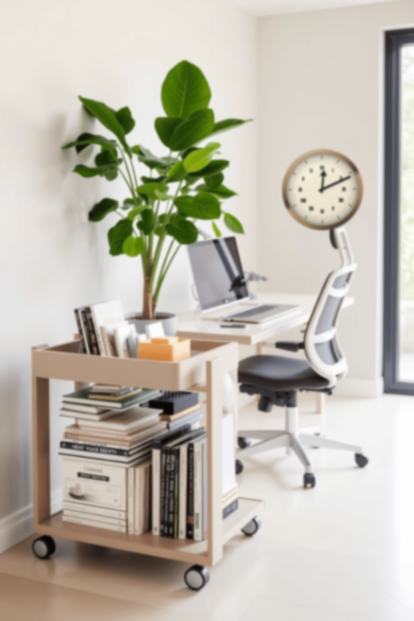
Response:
h=12 m=11
